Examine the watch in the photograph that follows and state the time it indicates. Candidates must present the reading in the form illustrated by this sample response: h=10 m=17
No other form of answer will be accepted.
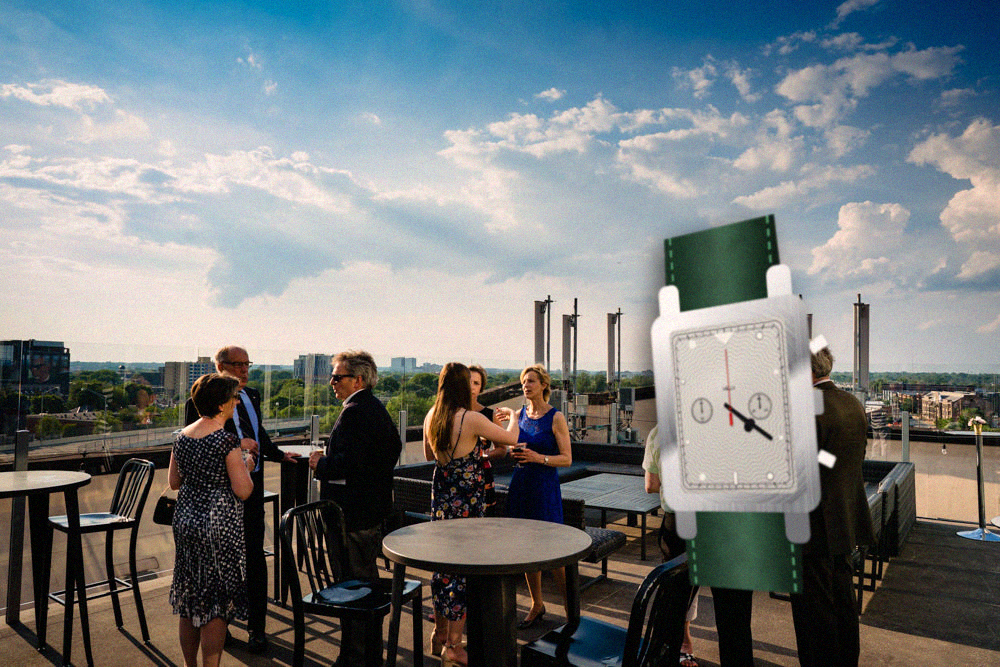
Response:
h=4 m=21
